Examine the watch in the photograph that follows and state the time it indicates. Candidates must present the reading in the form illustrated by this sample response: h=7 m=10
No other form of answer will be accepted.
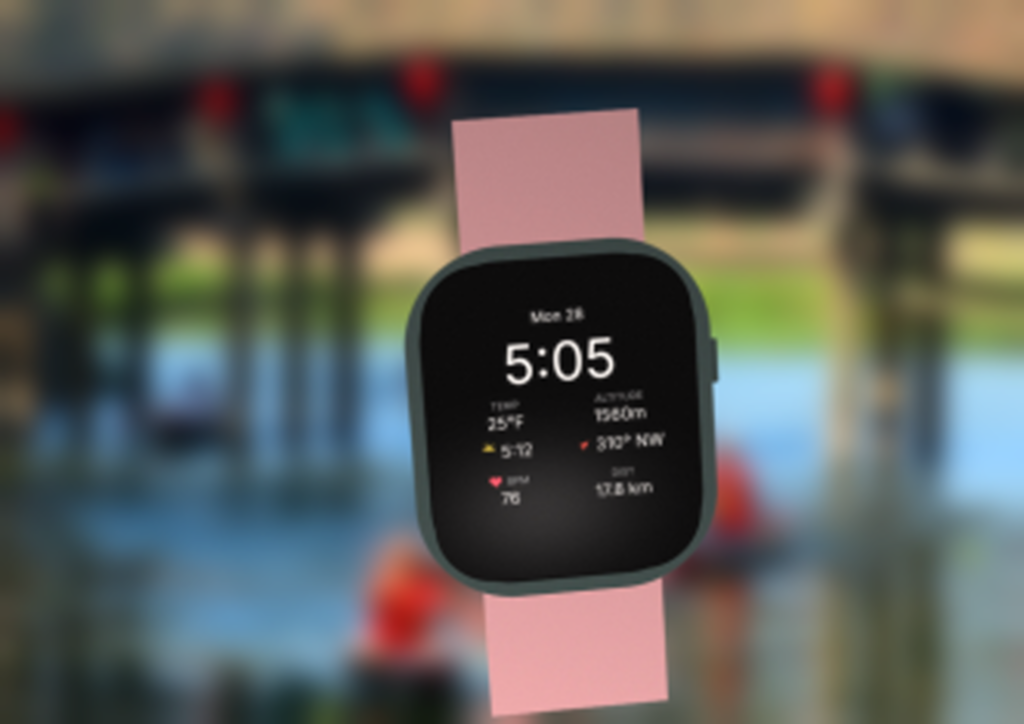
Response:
h=5 m=5
